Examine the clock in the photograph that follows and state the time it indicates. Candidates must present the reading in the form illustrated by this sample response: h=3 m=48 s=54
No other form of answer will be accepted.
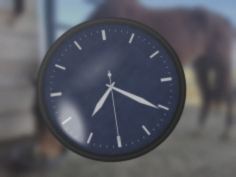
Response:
h=7 m=20 s=30
